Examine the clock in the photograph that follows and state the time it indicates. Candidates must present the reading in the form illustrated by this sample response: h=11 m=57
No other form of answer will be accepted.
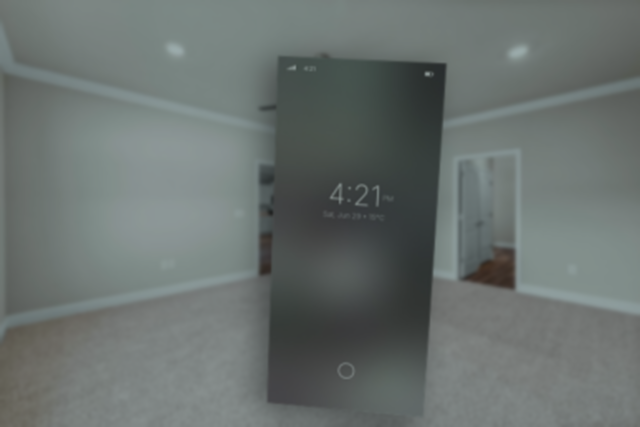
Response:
h=4 m=21
